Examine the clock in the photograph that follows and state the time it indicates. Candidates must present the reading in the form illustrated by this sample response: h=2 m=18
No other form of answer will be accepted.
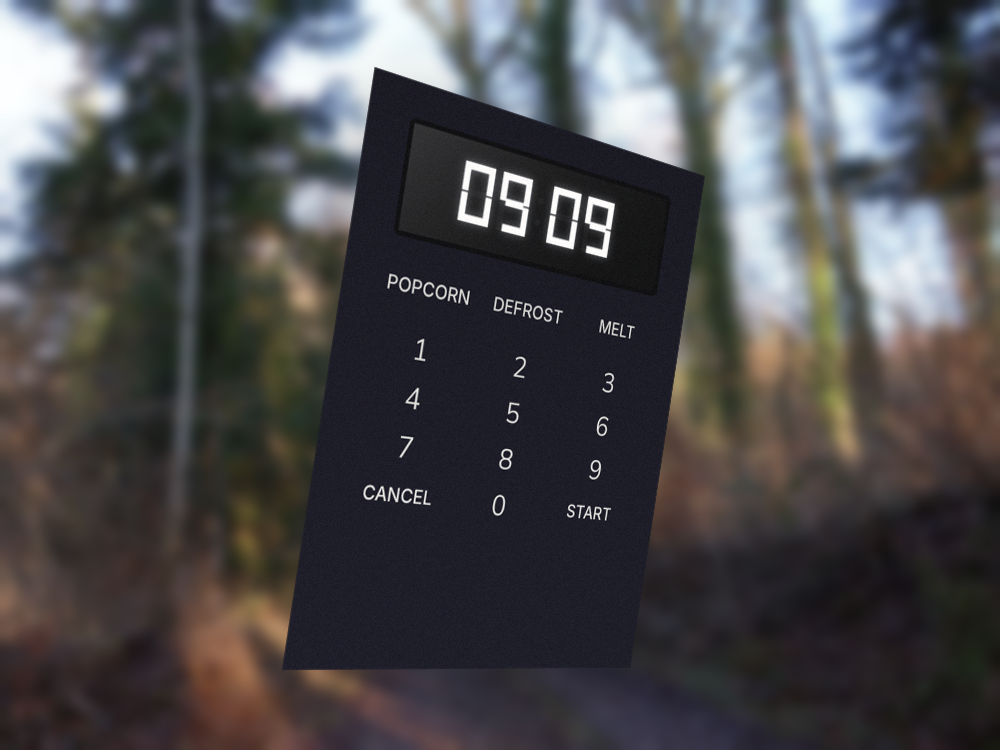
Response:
h=9 m=9
